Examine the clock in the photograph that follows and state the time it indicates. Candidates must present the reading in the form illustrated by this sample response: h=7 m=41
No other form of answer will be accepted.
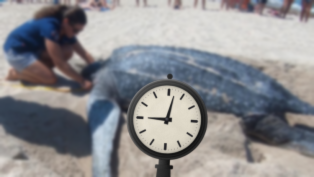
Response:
h=9 m=2
